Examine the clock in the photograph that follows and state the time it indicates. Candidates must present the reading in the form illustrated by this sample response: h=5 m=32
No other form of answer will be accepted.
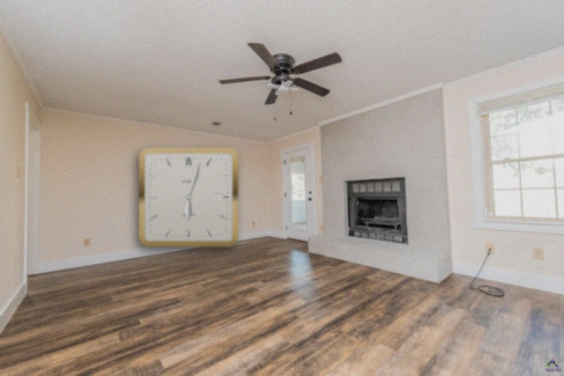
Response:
h=6 m=3
